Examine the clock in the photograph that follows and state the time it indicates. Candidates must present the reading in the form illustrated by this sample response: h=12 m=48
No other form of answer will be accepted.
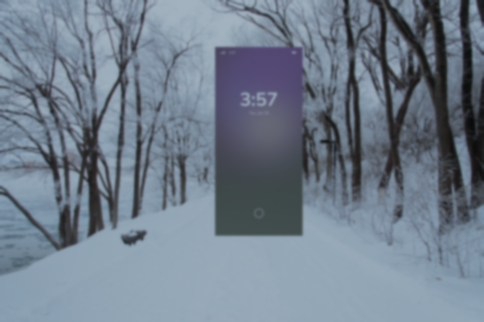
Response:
h=3 m=57
